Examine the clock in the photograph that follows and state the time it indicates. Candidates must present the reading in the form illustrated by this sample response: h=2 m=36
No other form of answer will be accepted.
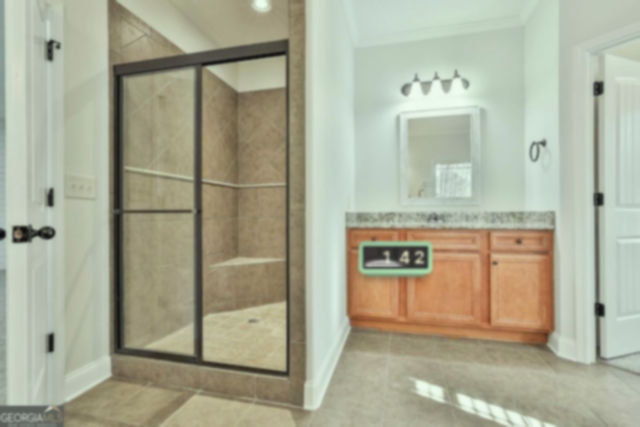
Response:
h=1 m=42
